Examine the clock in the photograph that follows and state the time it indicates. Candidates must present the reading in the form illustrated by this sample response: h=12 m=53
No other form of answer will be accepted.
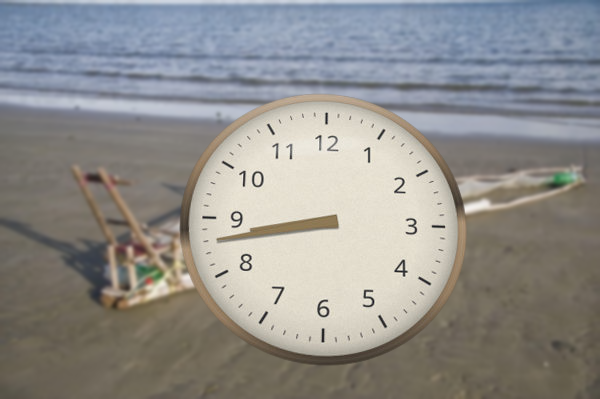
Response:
h=8 m=43
